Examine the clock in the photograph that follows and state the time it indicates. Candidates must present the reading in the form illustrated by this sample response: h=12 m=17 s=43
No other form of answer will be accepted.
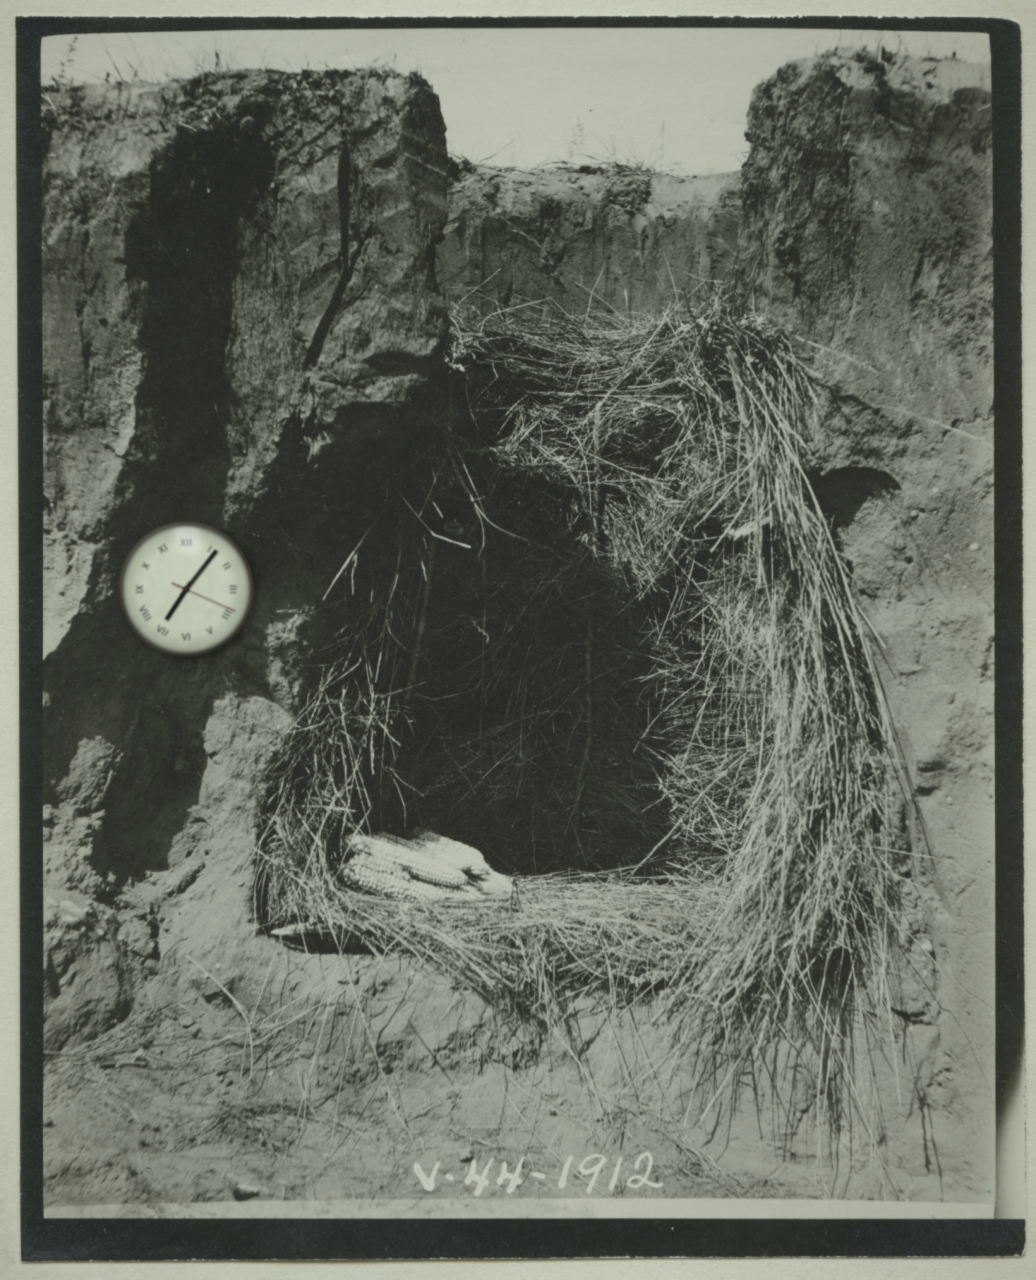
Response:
h=7 m=6 s=19
